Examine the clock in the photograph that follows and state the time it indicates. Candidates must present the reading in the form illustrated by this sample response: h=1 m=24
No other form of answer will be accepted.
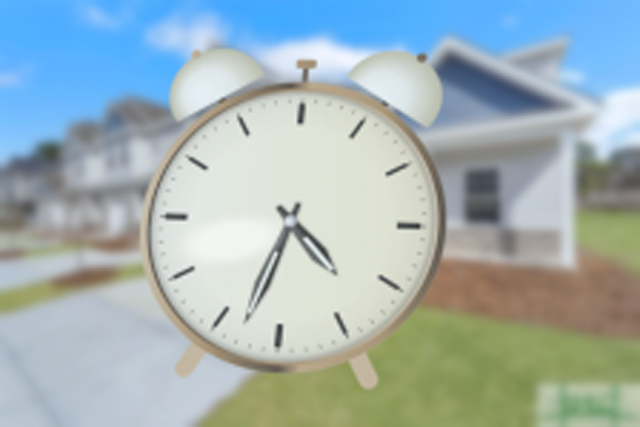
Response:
h=4 m=33
